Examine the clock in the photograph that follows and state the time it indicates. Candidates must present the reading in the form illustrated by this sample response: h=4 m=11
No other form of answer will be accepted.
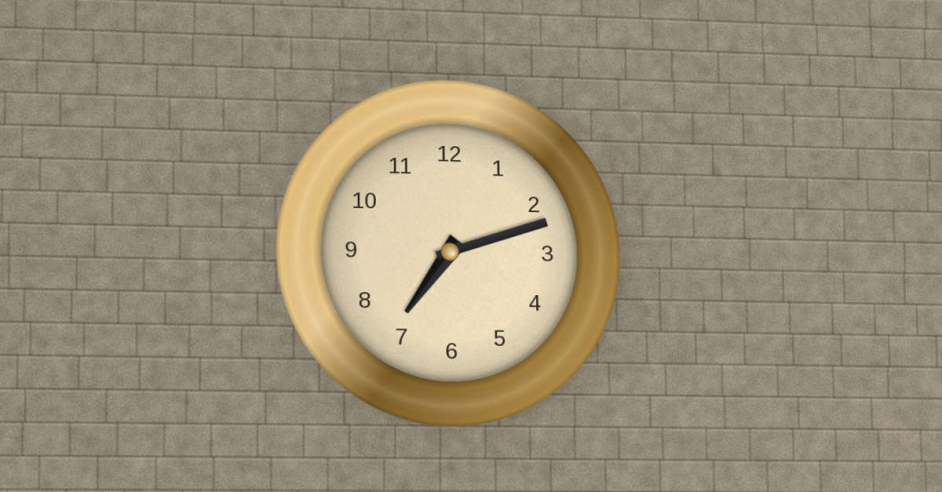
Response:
h=7 m=12
